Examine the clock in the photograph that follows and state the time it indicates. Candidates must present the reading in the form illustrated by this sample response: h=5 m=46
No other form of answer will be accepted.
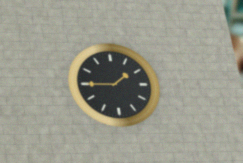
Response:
h=1 m=45
